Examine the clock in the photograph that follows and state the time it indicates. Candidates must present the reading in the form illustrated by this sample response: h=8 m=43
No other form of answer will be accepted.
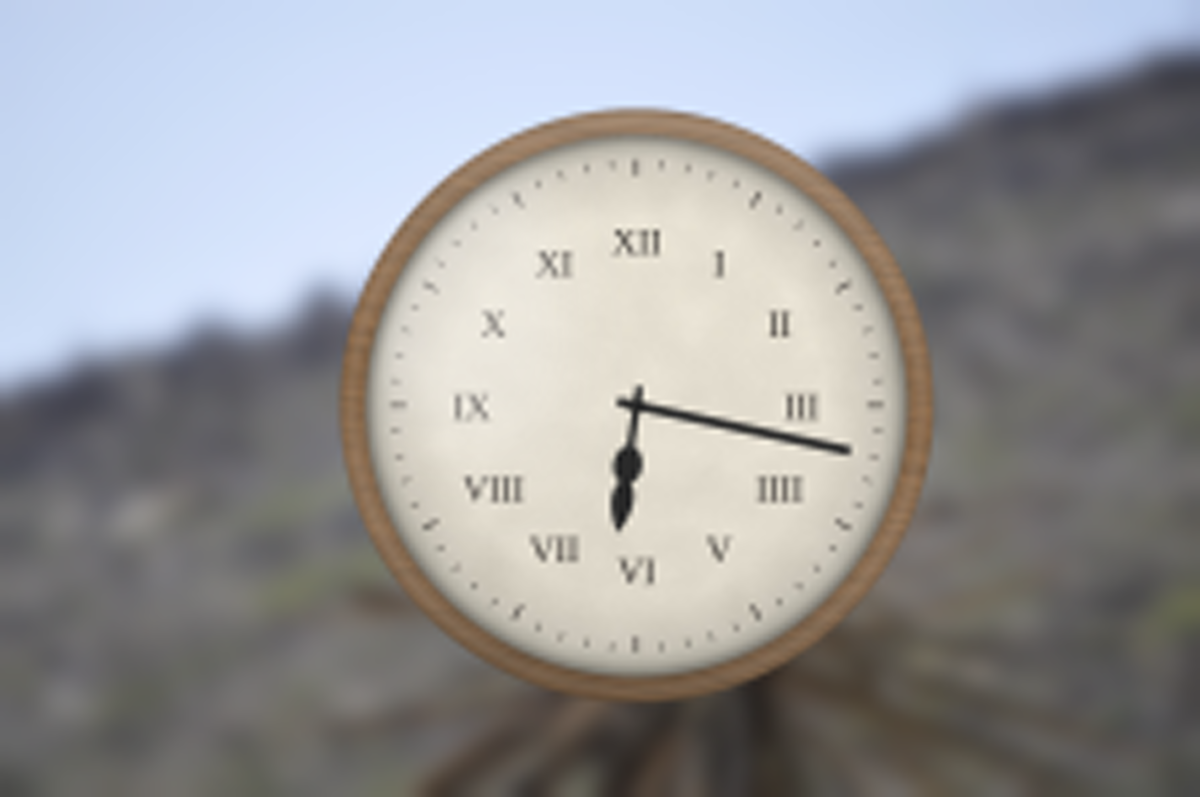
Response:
h=6 m=17
